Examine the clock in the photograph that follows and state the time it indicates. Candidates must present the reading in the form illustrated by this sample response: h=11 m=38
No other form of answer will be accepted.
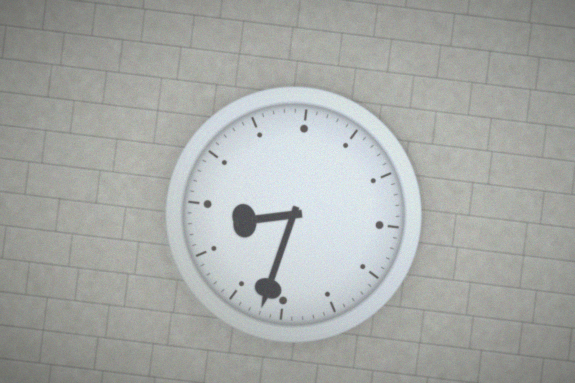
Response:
h=8 m=32
